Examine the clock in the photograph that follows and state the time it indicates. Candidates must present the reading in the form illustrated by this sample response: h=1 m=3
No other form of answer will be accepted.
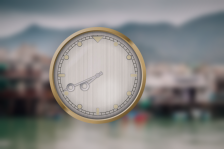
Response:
h=7 m=41
